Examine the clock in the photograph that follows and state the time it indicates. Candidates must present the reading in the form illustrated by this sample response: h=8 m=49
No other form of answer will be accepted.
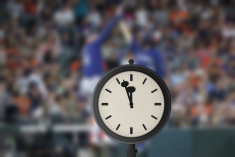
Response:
h=11 m=57
